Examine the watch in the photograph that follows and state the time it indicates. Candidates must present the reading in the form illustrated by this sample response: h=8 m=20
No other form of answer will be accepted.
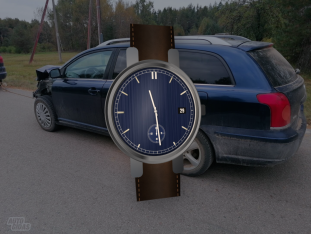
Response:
h=11 m=29
